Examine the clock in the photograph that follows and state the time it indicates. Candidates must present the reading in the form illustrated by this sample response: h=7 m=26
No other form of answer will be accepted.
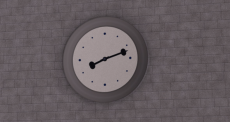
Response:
h=8 m=12
